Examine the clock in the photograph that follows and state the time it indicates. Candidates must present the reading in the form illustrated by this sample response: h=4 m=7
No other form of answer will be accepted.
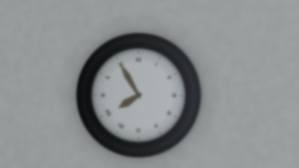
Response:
h=7 m=55
